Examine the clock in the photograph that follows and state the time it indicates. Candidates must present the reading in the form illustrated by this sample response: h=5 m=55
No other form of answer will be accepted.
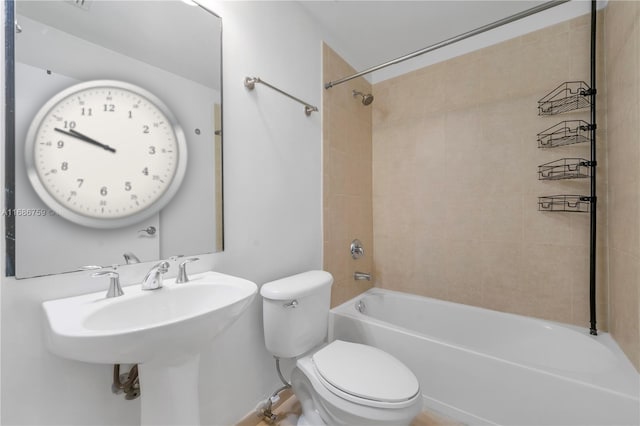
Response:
h=9 m=48
